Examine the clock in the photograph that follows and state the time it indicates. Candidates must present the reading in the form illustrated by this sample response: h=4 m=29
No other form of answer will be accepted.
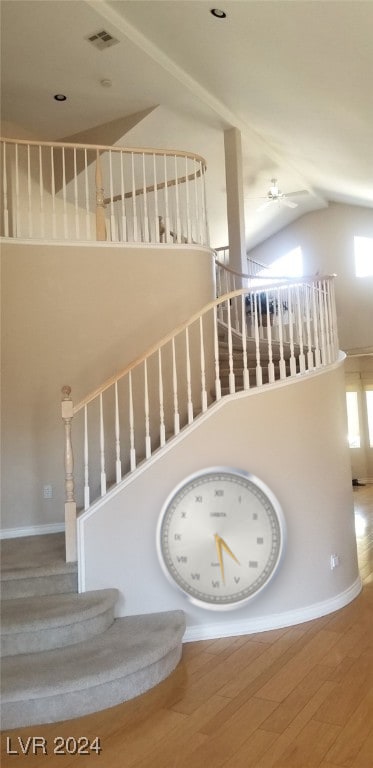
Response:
h=4 m=28
